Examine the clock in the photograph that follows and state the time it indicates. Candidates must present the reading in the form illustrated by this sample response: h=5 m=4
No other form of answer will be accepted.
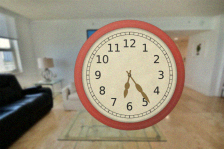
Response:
h=6 m=24
